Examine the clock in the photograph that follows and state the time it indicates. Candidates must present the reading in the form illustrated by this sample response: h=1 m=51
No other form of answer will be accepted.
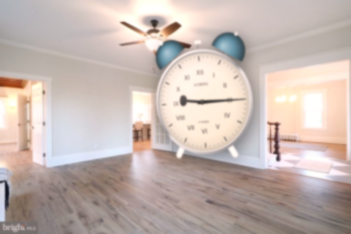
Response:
h=9 m=15
